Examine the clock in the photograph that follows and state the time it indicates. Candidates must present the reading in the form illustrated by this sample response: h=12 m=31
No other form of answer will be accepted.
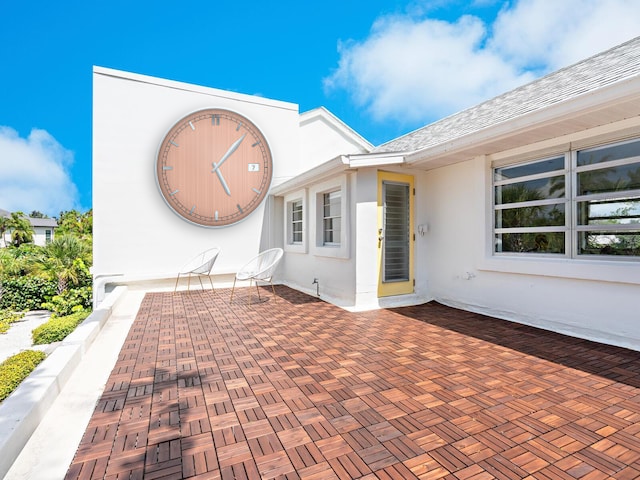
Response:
h=5 m=7
